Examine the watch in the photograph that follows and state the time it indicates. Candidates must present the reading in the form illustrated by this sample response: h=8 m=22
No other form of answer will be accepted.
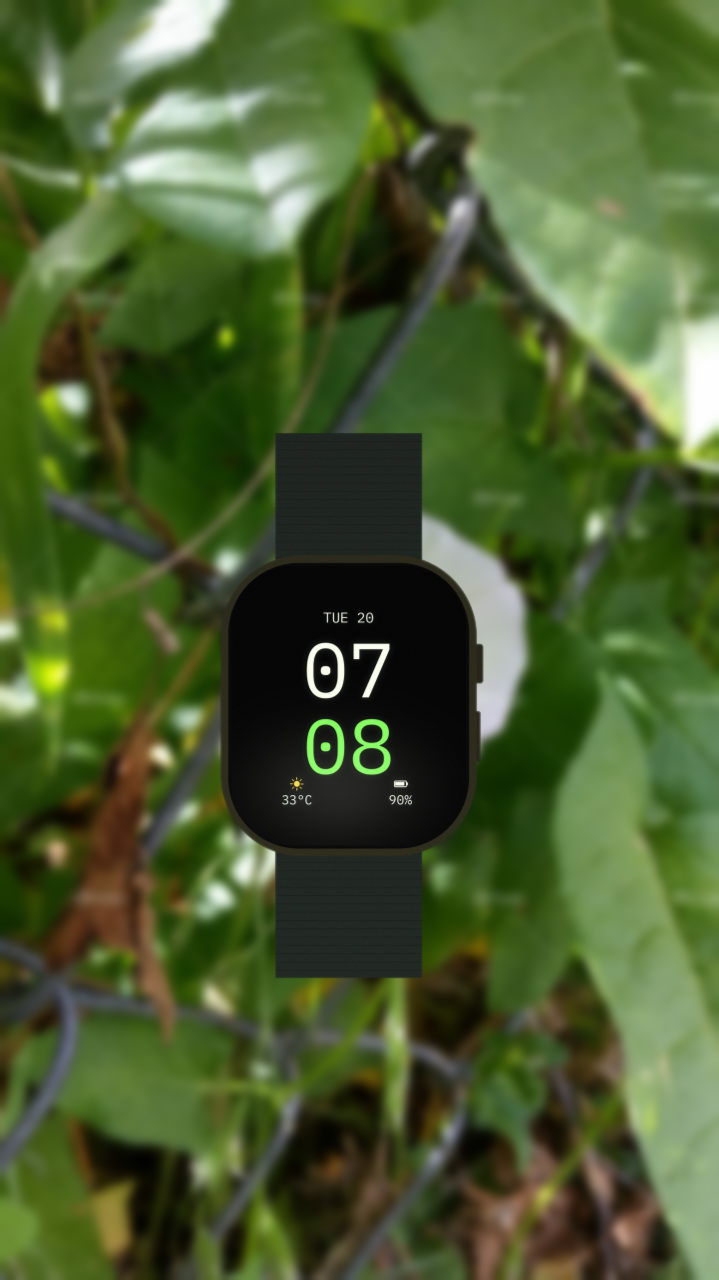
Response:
h=7 m=8
